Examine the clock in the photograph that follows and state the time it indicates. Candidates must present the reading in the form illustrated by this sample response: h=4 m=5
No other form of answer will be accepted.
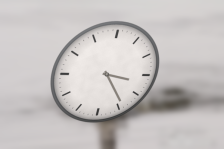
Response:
h=3 m=24
